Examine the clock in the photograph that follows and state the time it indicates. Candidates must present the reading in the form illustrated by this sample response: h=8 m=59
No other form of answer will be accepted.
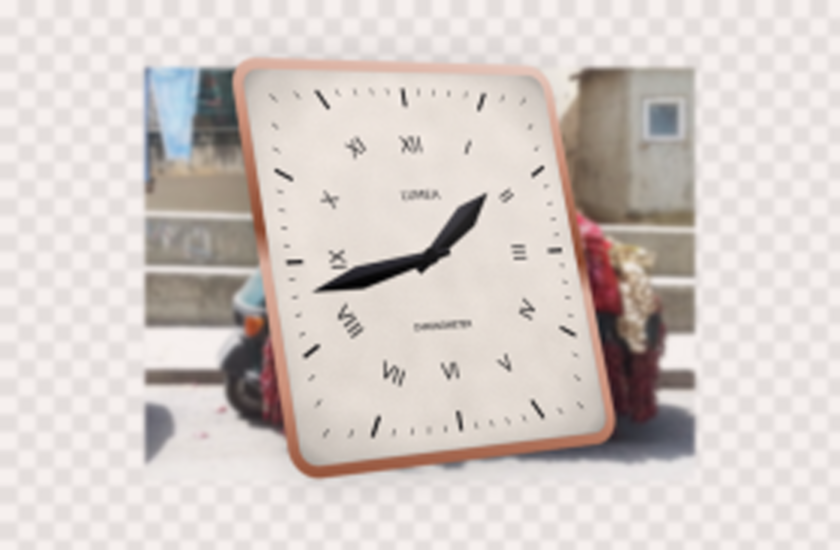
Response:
h=1 m=43
